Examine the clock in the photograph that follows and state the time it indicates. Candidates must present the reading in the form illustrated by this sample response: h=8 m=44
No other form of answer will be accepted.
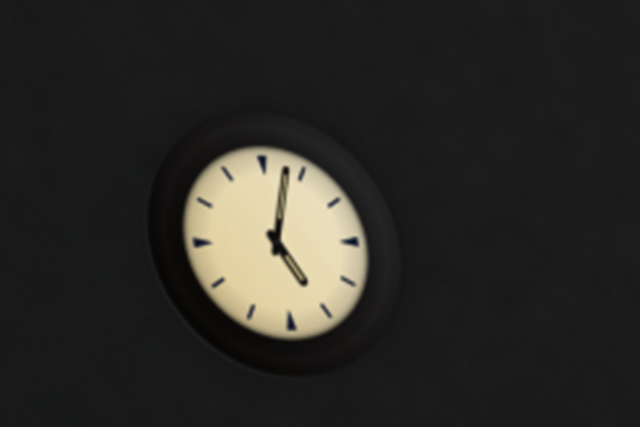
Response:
h=5 m=3
